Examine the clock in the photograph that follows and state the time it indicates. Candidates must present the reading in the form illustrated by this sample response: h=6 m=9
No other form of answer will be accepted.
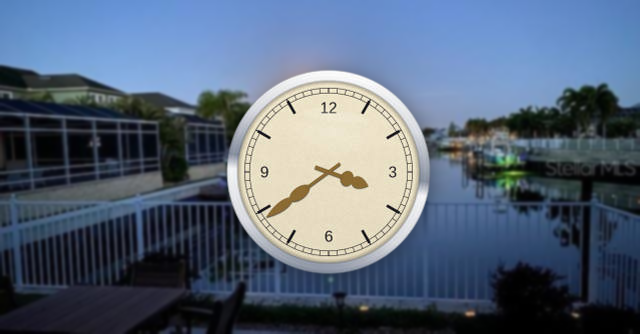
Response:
h=3 m=39
